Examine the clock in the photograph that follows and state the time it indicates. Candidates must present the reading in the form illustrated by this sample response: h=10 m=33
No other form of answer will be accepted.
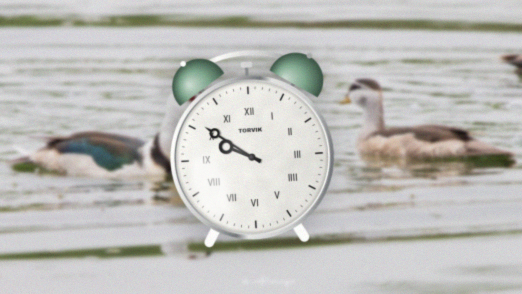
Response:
h=9 m=51
